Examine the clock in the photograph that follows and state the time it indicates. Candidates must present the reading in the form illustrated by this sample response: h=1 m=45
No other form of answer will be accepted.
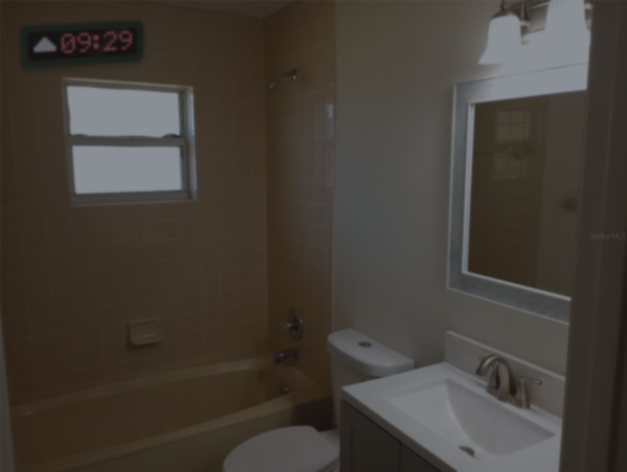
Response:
h=9 m=29
